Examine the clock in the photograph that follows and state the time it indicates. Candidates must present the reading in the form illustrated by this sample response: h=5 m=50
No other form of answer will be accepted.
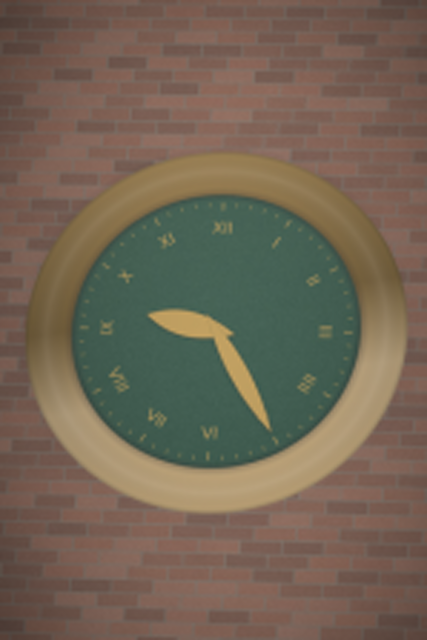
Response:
h=9 m=25
